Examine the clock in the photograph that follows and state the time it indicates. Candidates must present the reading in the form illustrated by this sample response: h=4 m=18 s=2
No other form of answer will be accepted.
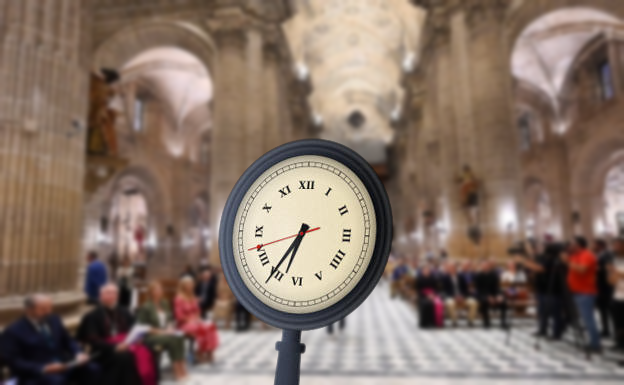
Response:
h=6 m=35 s=42
